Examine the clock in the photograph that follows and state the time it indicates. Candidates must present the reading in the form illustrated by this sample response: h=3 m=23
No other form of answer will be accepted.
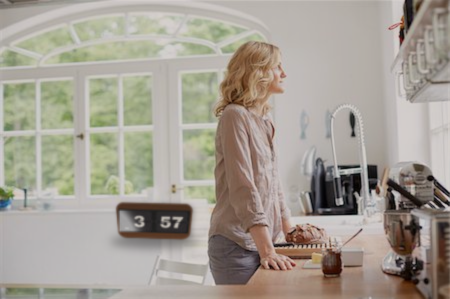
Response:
h=3 m=57
